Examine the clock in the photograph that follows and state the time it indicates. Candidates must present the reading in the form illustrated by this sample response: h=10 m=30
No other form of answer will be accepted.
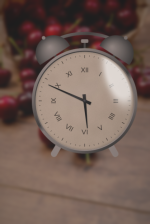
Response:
h=5 m=49
